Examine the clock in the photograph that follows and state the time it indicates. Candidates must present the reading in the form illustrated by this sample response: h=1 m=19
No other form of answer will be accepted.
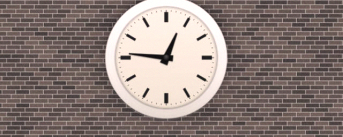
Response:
h=12 m=46
